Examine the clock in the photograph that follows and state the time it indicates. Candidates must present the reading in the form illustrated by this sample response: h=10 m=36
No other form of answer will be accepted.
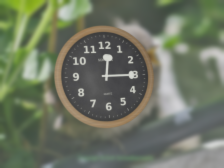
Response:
h=12 m=15
